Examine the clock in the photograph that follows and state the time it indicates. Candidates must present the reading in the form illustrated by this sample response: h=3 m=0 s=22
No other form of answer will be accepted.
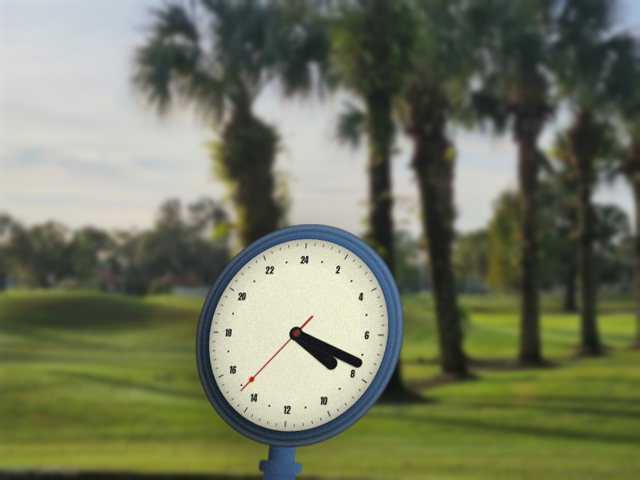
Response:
h=8 m=18 s=37
